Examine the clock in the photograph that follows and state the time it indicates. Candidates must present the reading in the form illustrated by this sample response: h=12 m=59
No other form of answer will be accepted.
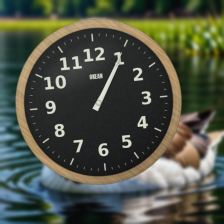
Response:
h=1 m=5
